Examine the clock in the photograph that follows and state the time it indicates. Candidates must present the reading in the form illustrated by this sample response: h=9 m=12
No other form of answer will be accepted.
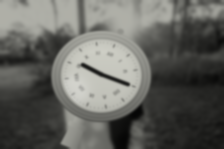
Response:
h=9 m=15
